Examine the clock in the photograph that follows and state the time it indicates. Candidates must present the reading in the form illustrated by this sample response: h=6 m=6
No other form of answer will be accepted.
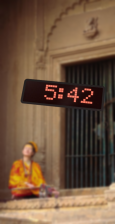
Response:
h=5 m=42
